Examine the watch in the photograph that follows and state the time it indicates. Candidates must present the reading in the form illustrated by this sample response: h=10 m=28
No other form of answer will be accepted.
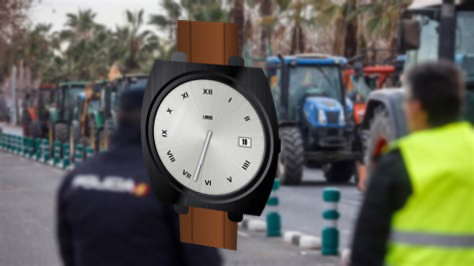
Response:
h=6 m=33
